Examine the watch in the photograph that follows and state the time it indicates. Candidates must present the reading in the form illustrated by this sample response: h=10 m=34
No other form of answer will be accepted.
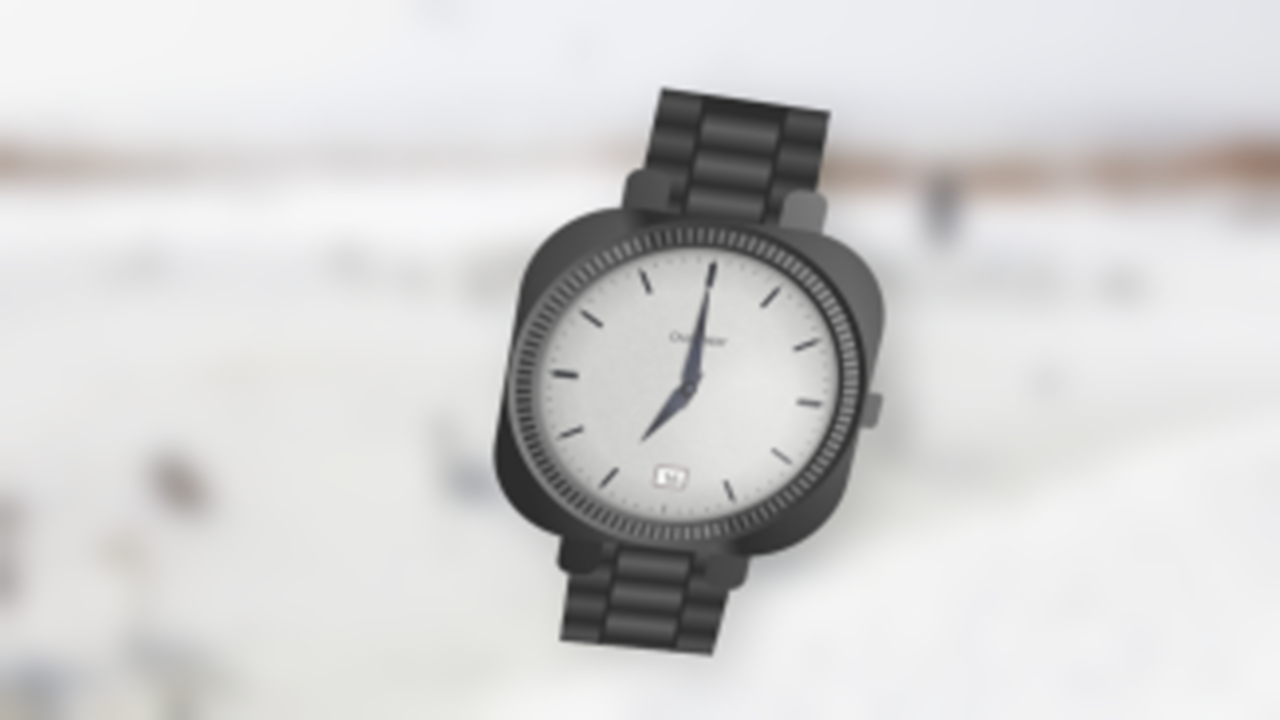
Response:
h=7 m=0
